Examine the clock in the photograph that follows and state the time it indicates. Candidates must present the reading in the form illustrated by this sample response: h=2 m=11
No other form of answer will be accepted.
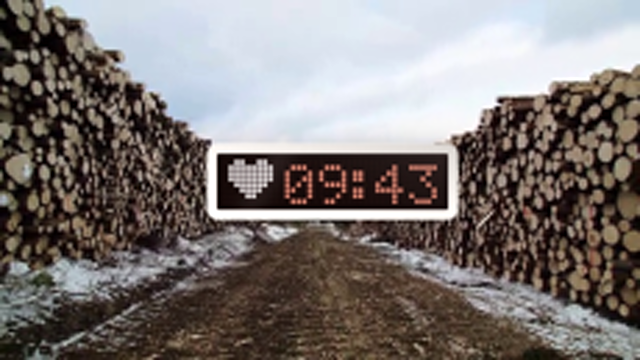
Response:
h=9 m=43
